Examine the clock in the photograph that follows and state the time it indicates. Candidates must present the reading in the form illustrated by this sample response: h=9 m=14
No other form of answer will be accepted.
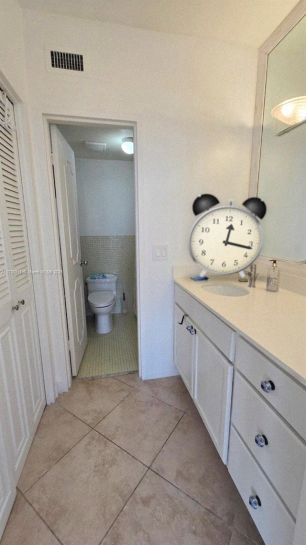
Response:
h=12 m=17
